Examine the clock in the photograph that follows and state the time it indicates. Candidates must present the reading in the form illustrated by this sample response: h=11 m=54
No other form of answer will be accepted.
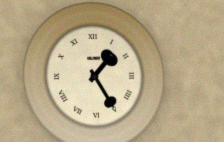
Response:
h=1 m=25
